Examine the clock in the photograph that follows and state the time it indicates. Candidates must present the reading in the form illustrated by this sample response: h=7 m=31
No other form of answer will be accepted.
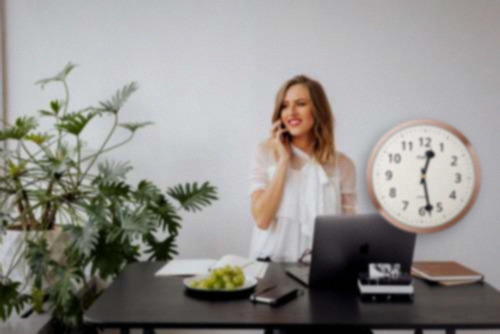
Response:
h=12 m=28
